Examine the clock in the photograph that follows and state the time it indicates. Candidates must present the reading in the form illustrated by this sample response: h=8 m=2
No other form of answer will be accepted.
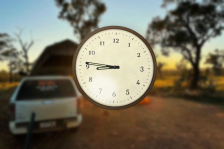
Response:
h=8 m=46
